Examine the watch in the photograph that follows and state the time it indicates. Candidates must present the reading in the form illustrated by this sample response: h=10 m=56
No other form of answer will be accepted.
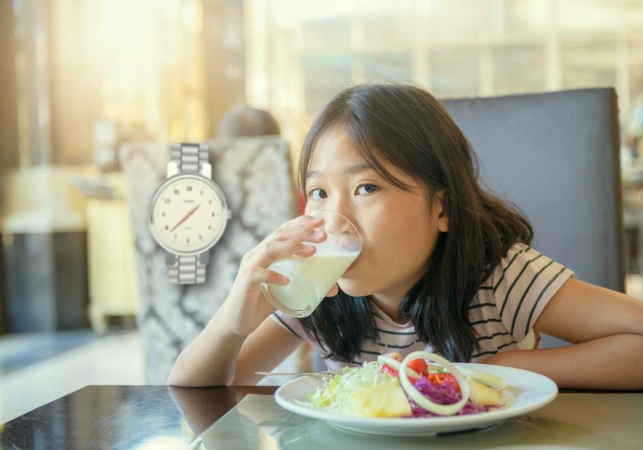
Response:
h=1 m=38
